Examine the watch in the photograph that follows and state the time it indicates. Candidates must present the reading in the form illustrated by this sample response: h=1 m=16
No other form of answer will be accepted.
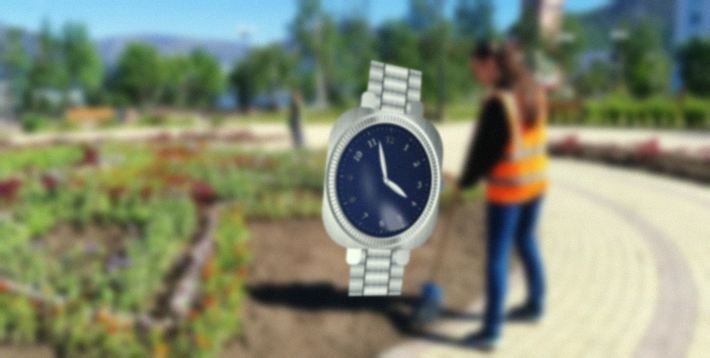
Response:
h=3 m=57
